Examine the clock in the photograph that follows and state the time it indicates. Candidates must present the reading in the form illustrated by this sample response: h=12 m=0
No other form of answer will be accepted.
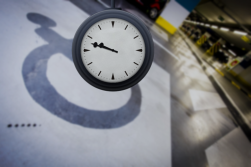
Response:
h=9 m=48
